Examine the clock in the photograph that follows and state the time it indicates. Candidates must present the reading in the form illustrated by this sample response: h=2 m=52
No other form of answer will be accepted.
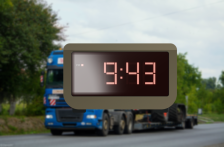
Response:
h=9 m=43
